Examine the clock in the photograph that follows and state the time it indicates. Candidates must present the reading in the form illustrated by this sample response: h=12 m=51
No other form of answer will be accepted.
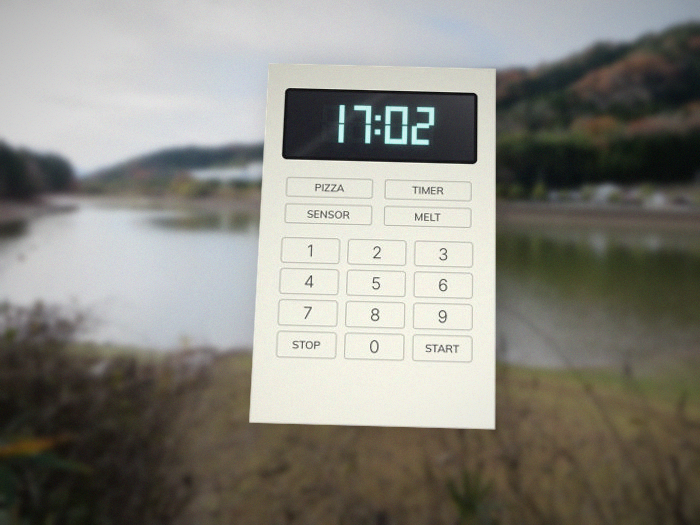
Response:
h=17 m=2
